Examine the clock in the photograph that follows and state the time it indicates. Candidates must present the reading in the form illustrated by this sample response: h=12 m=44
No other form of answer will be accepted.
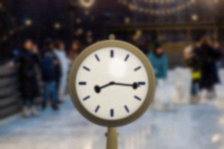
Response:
h=8 m=16
